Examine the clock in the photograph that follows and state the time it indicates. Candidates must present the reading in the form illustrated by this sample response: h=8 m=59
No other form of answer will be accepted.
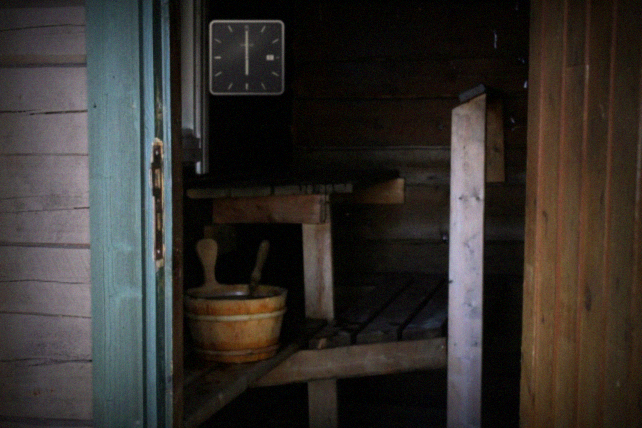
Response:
h=6 m=0
